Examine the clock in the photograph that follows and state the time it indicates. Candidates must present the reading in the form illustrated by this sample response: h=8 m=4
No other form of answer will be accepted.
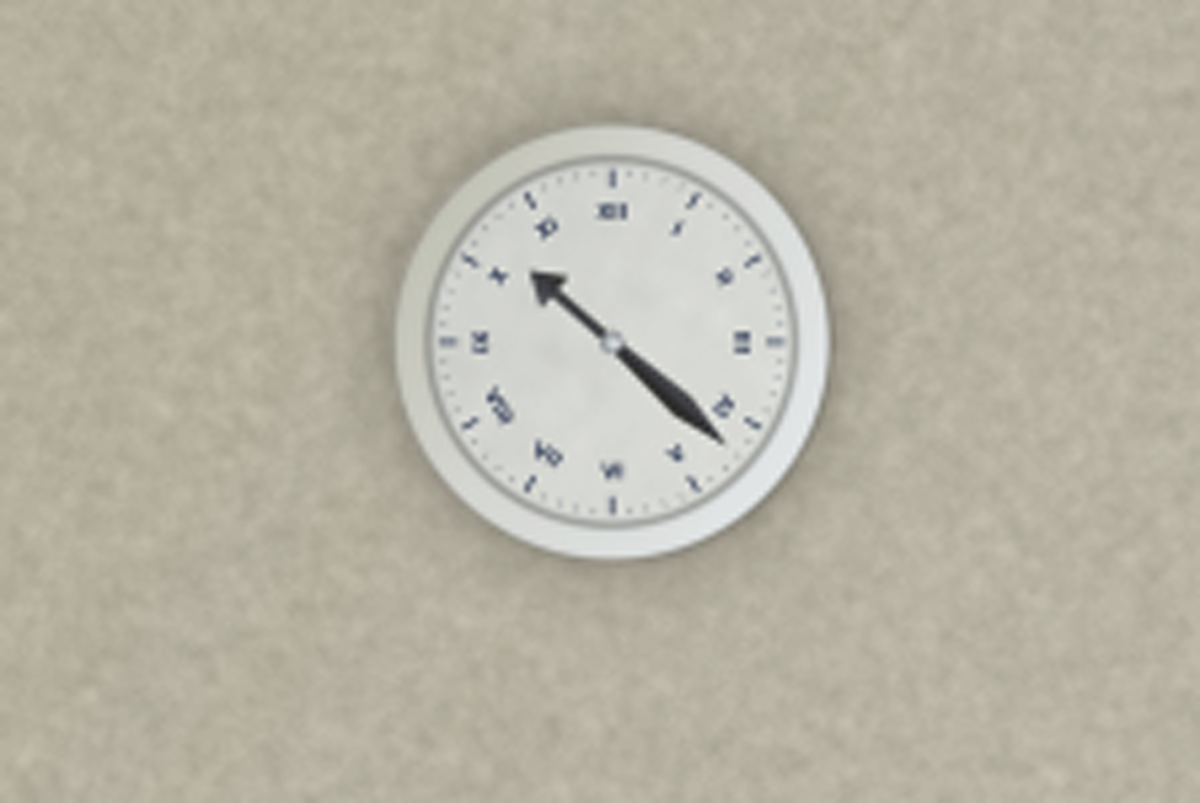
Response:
h=10 m=22
